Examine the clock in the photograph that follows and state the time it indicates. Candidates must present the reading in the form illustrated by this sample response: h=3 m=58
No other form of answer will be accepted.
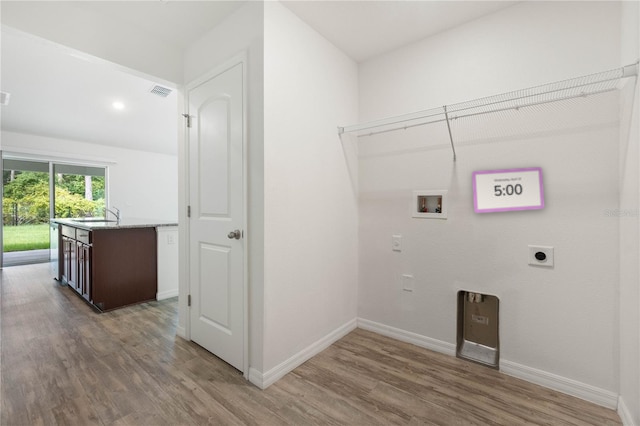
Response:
h=5 m=0
